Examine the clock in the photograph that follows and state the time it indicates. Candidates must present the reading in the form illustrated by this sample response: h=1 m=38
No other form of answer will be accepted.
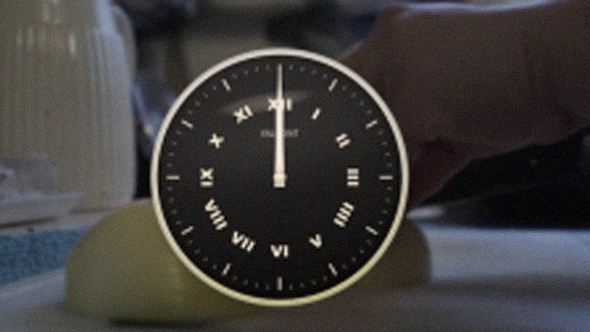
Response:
h=12 m=0
